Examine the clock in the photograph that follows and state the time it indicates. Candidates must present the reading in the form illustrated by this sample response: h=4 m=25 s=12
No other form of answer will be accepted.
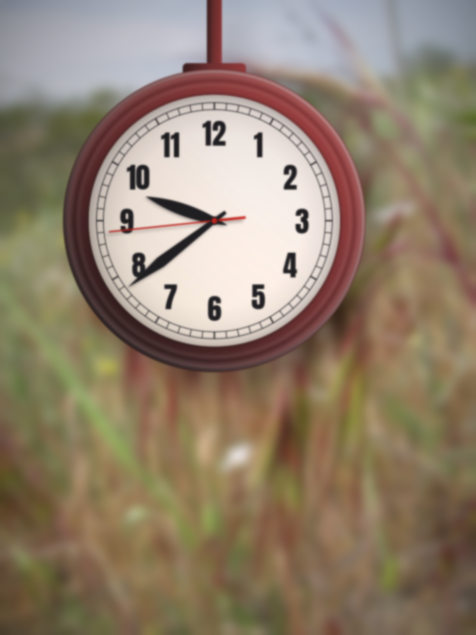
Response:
h=9 m=38 s=44
